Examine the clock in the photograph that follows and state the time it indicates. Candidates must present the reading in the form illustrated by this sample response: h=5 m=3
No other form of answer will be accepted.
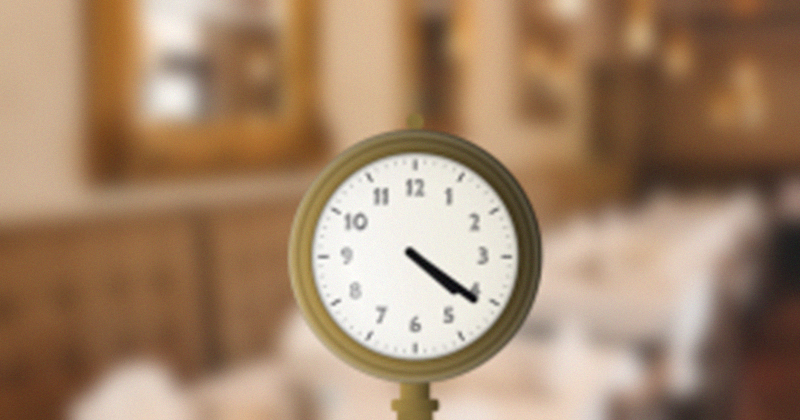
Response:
h=4 m=21
